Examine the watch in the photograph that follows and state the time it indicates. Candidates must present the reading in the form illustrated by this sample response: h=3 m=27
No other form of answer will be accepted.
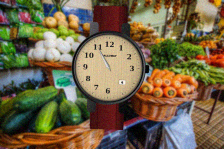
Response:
h=10 m=55
